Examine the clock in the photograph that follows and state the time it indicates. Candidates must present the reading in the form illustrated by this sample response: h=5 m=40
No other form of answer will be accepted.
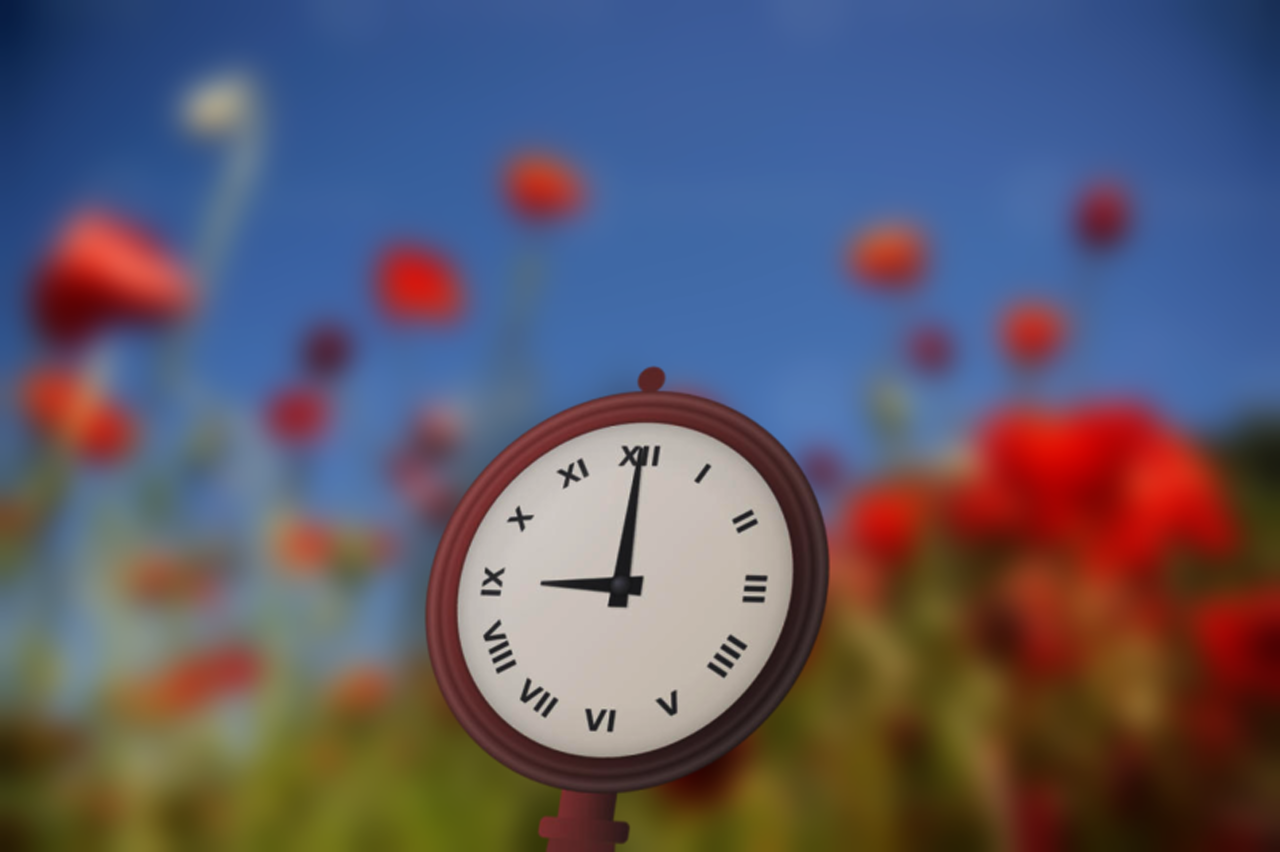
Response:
h=9 m=0
